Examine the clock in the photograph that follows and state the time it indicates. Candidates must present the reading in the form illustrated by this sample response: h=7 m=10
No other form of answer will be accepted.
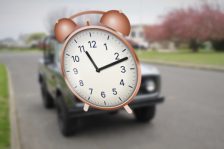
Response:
h=11 m=12
